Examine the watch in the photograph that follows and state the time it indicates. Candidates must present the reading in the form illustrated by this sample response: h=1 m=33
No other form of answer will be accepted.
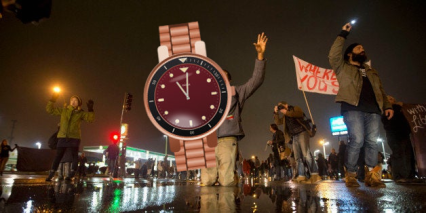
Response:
h=11 m=1
